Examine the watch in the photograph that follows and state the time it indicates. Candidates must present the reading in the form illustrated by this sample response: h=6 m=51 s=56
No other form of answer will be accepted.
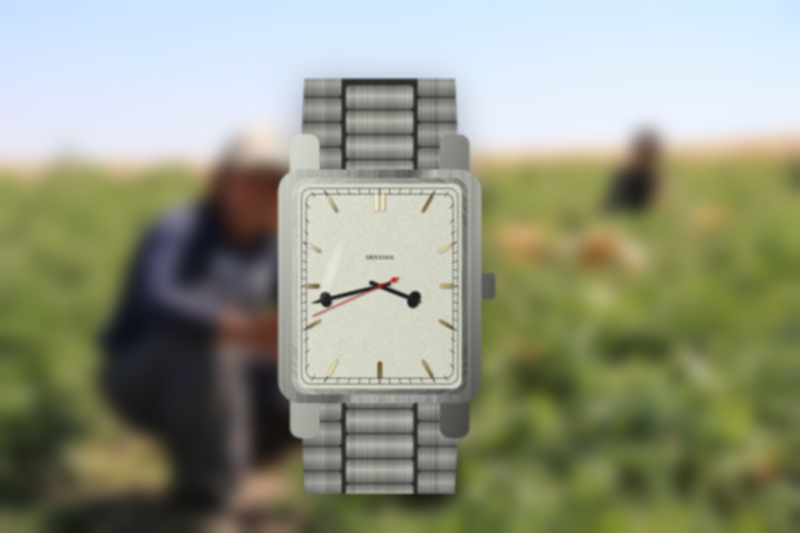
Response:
h=3 m=42 s=41
